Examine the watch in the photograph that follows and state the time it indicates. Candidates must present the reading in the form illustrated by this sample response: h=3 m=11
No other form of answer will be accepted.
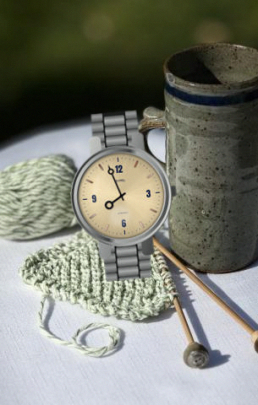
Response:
h=7 m=57
